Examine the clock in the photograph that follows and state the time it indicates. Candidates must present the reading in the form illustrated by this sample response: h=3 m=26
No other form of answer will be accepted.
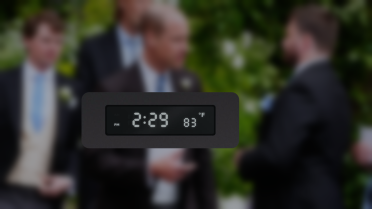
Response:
h=2 m=29
